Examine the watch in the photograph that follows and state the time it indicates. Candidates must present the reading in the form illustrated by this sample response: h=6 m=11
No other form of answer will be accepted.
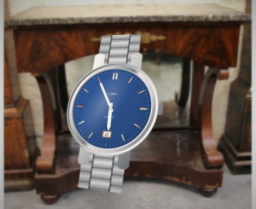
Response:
h=5 m=55
